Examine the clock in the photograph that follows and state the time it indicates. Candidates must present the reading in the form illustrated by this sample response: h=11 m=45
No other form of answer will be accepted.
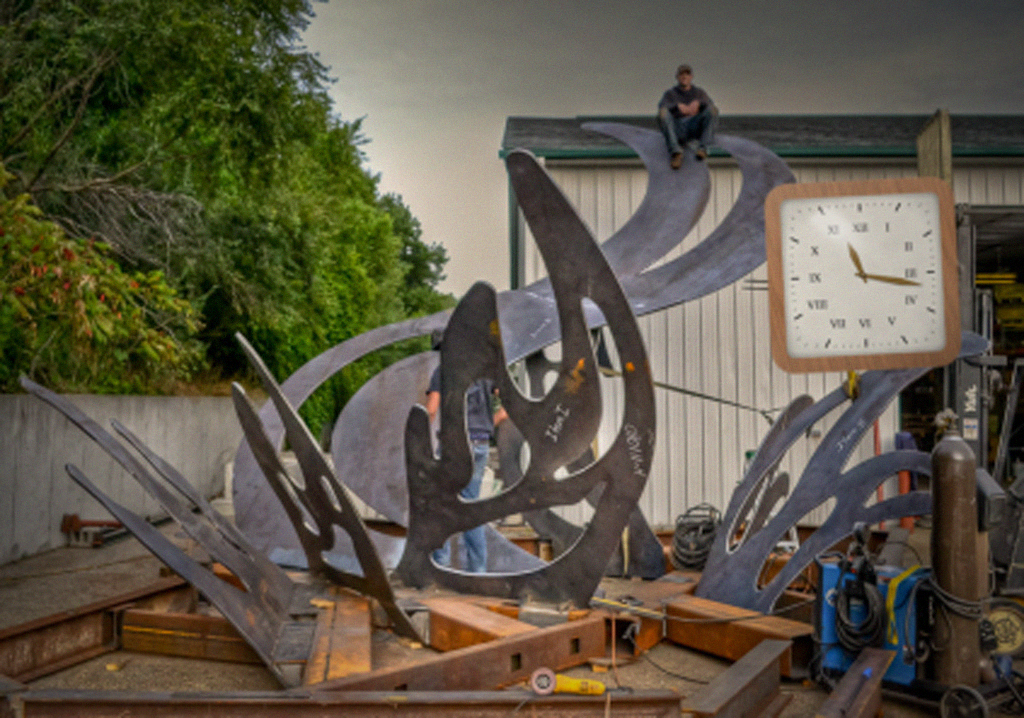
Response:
h=11 m=17
